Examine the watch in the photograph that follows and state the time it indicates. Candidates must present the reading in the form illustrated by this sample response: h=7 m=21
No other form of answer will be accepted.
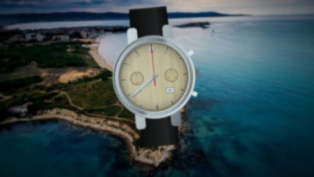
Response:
h=7 m=39
